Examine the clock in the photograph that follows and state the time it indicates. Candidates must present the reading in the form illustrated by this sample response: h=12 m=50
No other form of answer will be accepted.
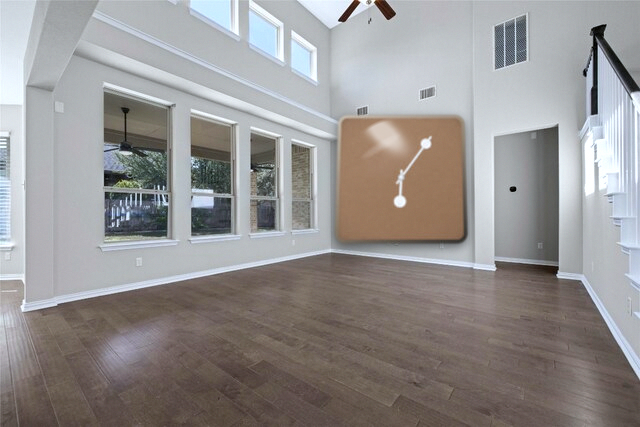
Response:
h=6 m=6
